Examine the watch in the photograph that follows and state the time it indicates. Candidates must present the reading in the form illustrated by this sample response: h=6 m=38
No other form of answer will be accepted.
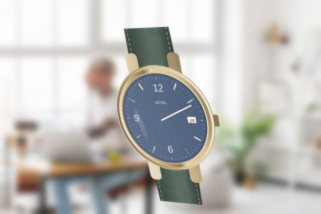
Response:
h=2 m=11
